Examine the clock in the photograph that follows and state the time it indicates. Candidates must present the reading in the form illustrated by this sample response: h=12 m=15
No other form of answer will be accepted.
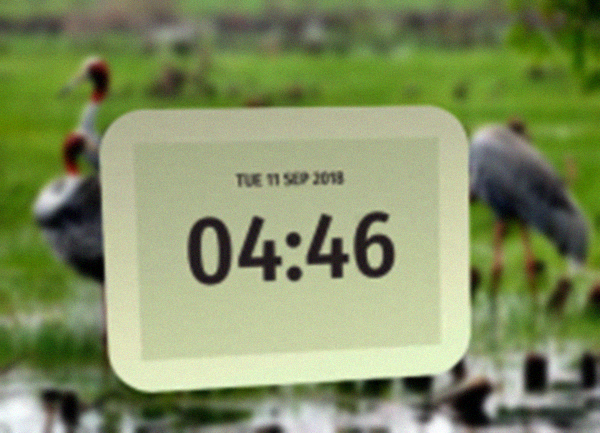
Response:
h=4 m=46
